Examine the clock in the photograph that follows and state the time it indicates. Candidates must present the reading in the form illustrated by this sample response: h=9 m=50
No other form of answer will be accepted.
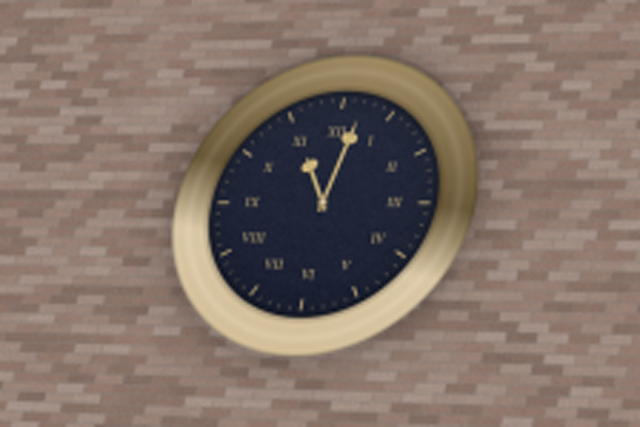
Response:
h=11 m=2
